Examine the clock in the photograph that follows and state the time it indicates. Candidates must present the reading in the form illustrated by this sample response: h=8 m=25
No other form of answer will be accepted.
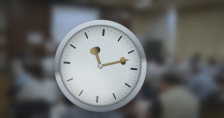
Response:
h=11 m=12
